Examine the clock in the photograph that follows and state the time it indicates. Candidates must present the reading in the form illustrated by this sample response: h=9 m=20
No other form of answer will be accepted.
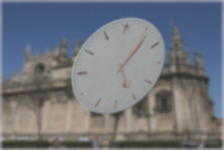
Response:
h=5 m=6
